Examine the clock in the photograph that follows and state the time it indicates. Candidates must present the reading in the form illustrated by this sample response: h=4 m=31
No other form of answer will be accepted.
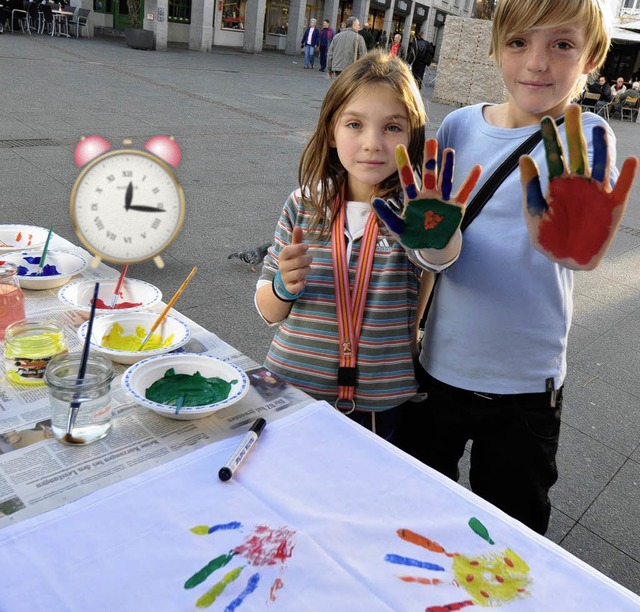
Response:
h=12 m=16
